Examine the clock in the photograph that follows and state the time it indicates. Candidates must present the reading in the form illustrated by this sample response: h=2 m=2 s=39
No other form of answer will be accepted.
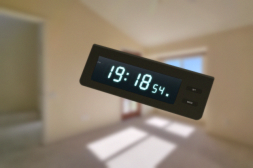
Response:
h=19 m=18 s=54
